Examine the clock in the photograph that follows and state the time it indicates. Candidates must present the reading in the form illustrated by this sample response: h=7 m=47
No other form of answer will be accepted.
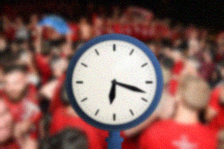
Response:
h=6 m=18
